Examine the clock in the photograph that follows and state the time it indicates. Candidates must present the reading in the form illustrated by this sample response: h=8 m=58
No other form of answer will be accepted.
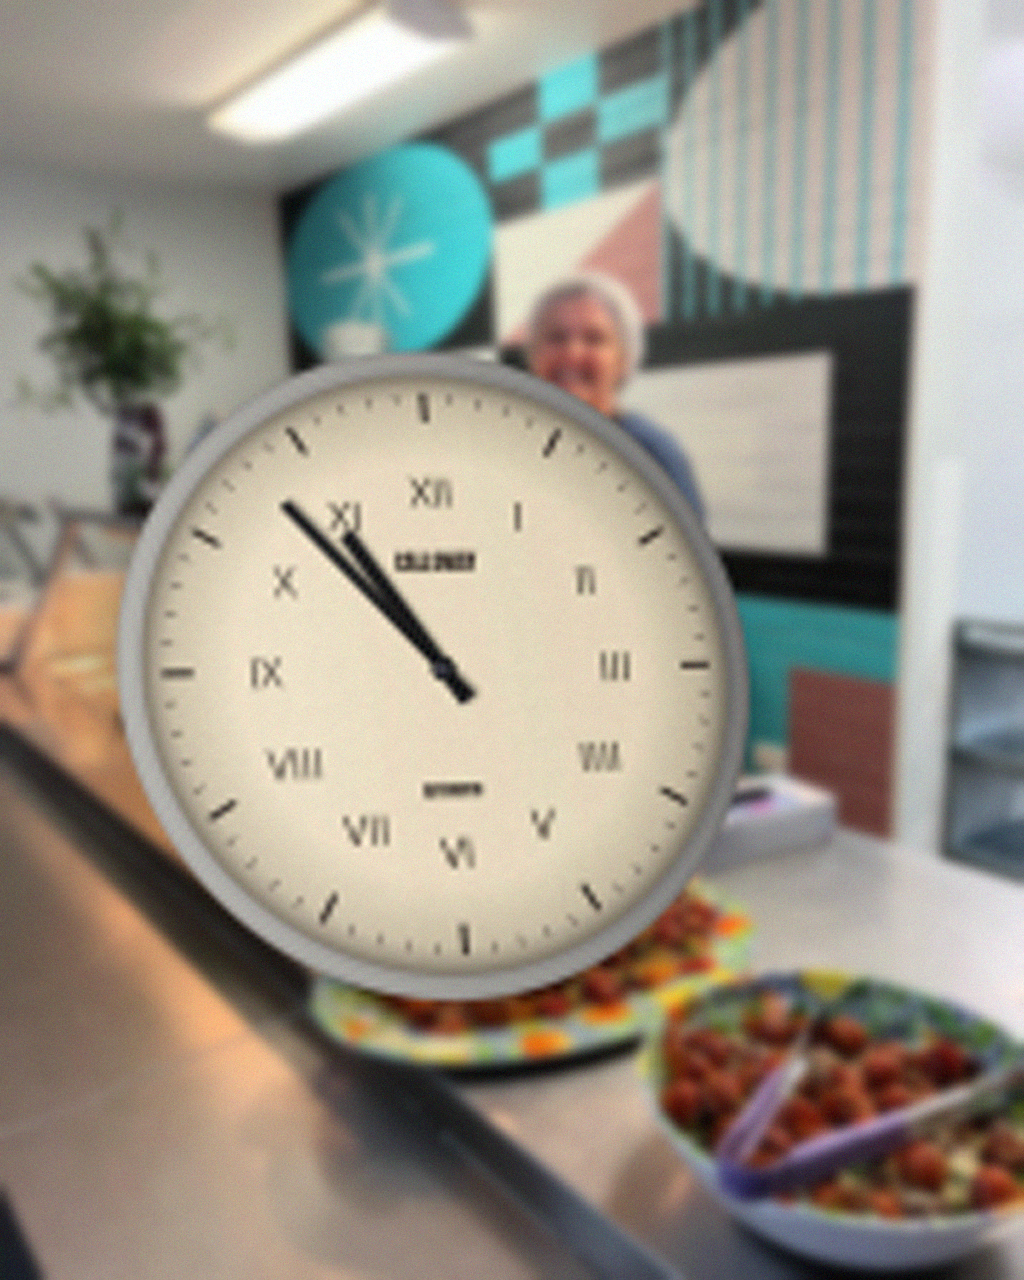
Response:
h=10 m=53
